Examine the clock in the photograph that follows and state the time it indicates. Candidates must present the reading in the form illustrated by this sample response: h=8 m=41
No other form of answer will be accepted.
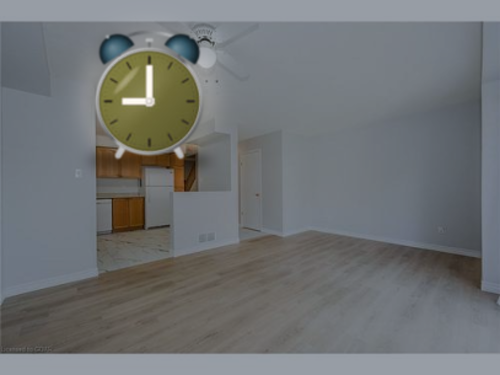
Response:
h=9 m=0
